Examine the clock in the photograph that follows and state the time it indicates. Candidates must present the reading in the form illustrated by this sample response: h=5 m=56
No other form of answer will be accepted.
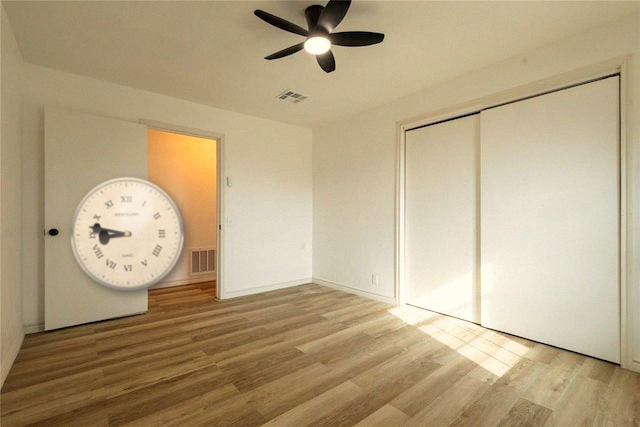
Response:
h=8 m=47
